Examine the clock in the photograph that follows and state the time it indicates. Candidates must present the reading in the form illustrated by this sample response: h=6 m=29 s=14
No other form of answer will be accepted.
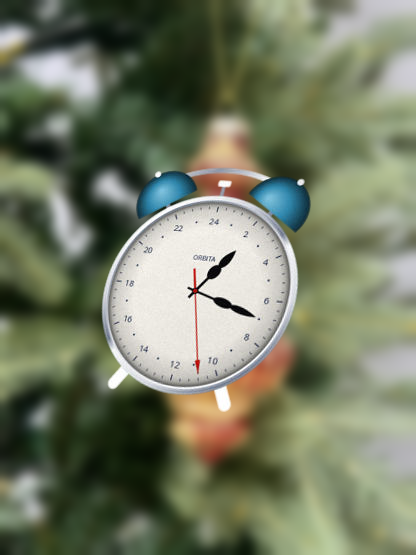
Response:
h=2 m=17 s=27
